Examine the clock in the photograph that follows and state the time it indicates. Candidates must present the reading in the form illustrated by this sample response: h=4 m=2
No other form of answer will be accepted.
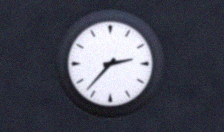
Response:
h=2 m=37
